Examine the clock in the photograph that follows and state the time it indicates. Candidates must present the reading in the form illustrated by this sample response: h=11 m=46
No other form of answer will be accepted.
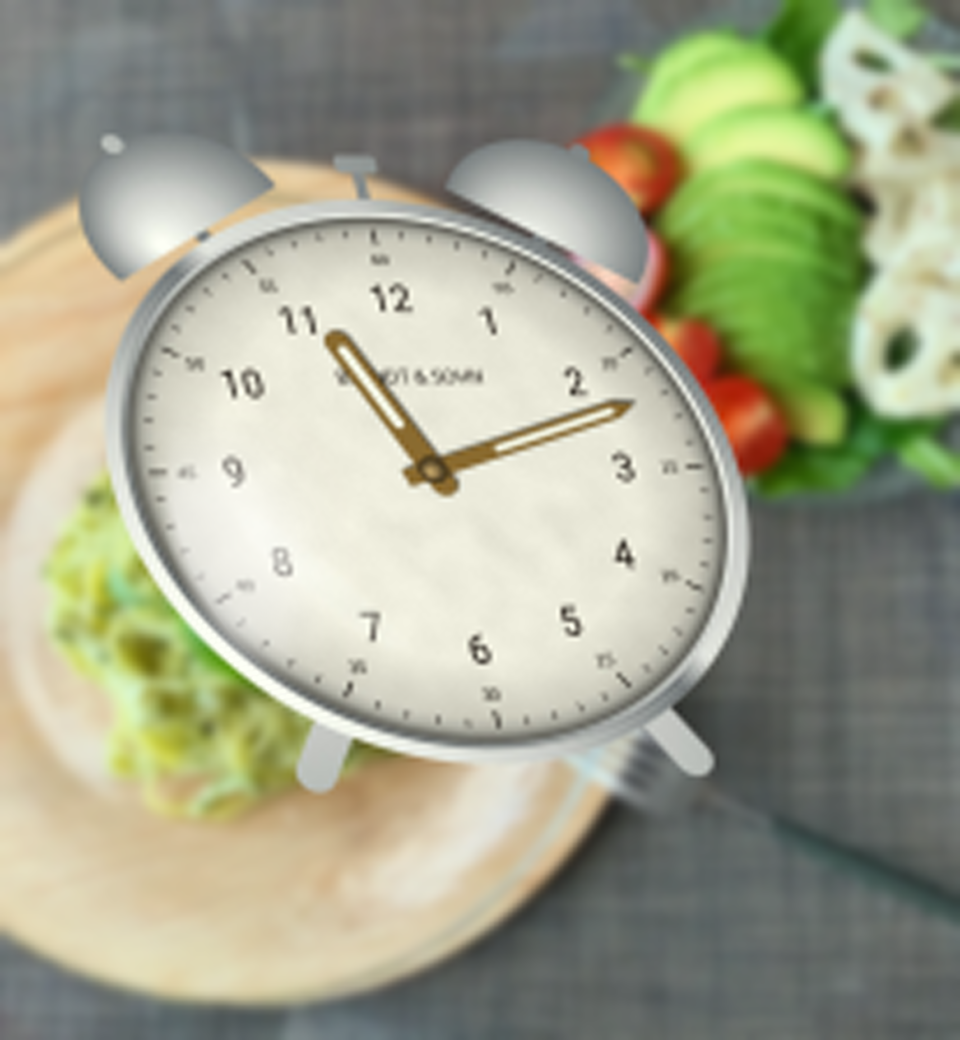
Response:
h=11 m=12
